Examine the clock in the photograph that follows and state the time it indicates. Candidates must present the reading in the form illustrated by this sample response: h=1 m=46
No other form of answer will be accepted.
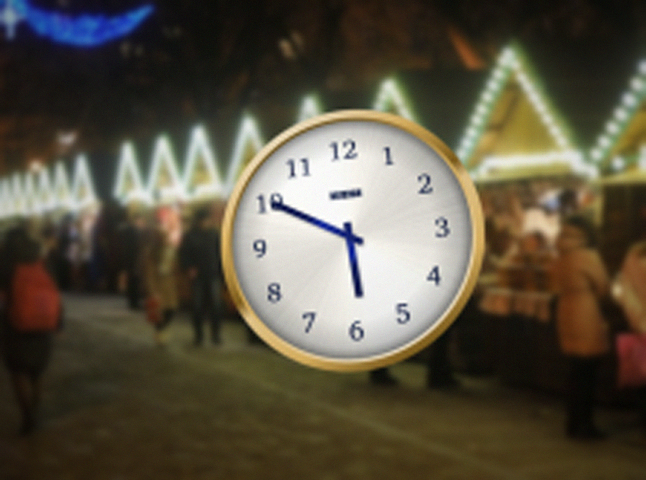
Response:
h=5 m=50
